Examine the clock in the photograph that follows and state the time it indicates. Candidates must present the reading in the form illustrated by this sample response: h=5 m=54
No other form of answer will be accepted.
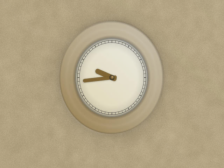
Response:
h=9 m=44
